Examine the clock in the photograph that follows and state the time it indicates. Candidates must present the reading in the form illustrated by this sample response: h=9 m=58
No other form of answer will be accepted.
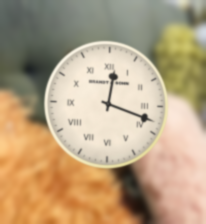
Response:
h=12 m=18
